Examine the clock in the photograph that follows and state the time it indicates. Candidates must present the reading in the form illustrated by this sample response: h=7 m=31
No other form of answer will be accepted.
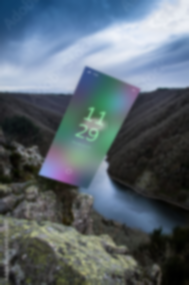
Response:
h=11 m=29
